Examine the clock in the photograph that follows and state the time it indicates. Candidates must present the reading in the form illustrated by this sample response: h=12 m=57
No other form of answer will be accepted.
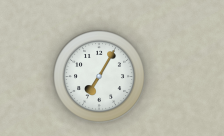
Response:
h=7 m=5
